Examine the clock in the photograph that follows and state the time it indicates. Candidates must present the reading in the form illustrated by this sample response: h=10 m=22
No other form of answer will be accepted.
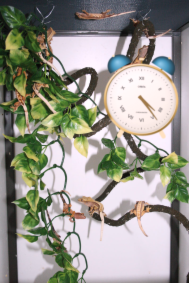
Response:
h=4 m=24
